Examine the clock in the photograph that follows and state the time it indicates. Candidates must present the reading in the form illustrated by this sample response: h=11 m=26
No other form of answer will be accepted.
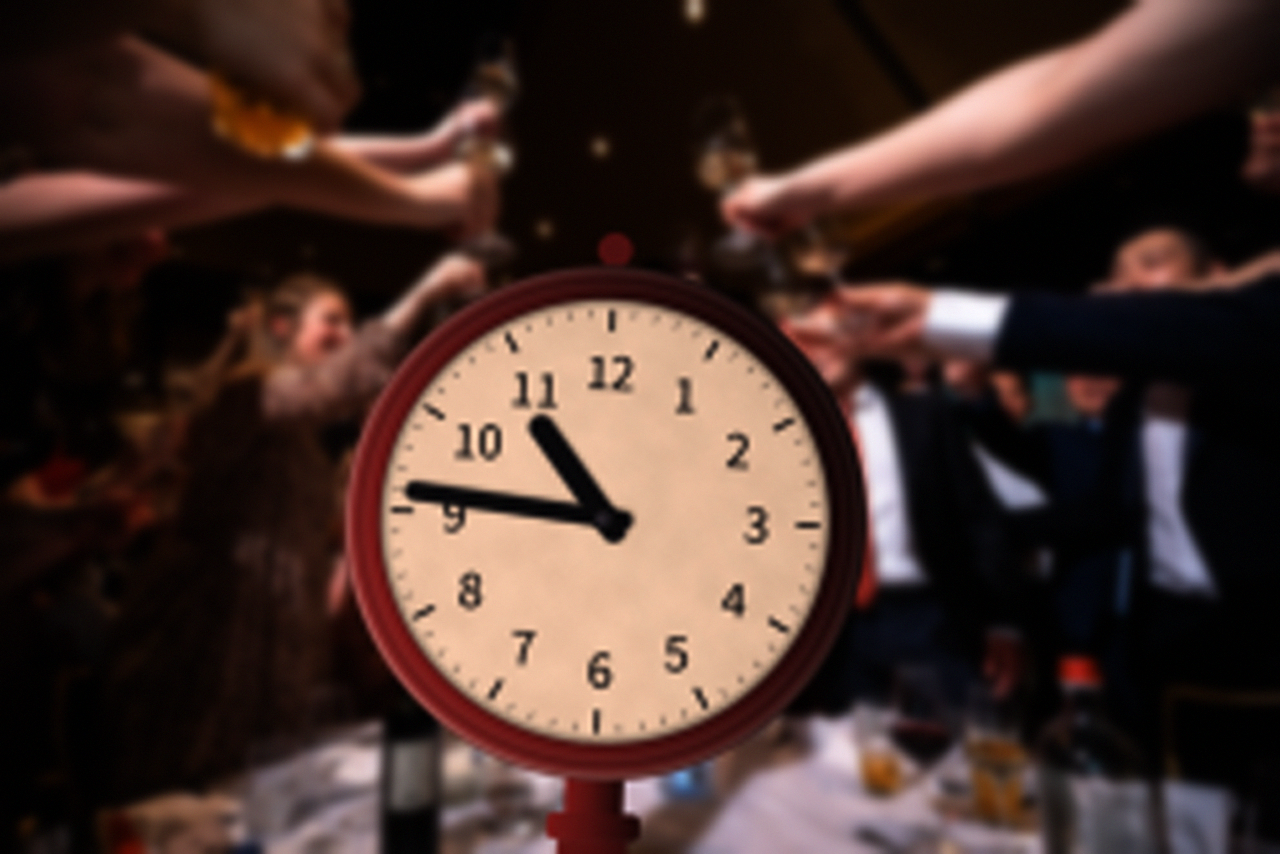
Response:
h=10 m=46
